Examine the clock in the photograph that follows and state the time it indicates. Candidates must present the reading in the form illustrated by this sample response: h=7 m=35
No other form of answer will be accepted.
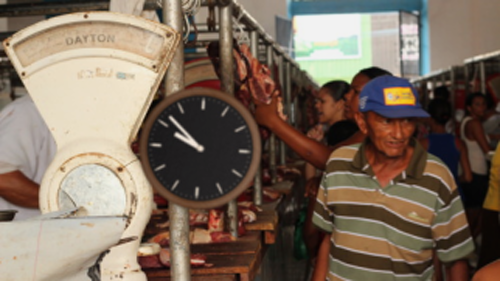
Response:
h=9 m=52
